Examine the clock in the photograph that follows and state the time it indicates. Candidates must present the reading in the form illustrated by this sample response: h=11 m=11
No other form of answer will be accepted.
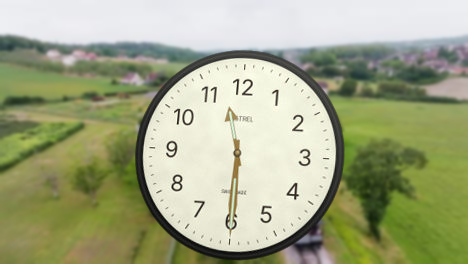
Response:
h=11 m=30
